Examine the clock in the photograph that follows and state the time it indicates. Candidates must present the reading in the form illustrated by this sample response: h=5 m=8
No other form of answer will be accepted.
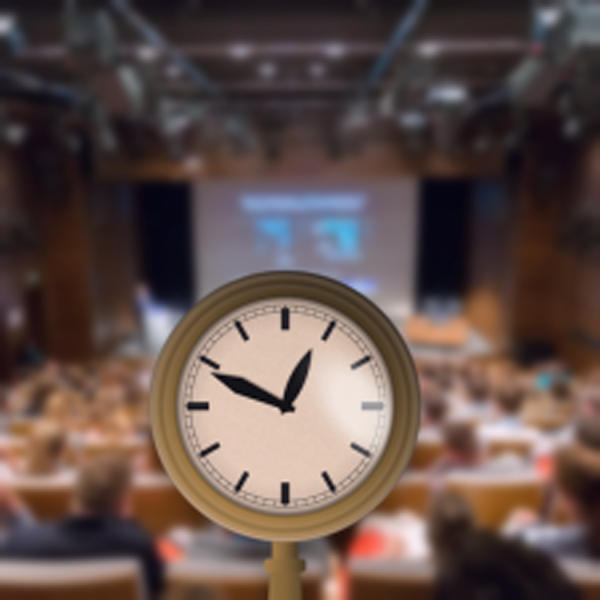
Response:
h=12 m=49
